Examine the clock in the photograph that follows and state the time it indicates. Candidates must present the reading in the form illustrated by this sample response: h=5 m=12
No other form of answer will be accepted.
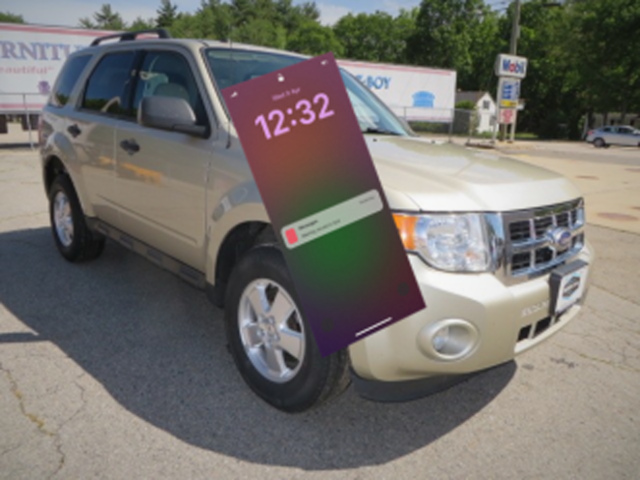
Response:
h=12 m=32
